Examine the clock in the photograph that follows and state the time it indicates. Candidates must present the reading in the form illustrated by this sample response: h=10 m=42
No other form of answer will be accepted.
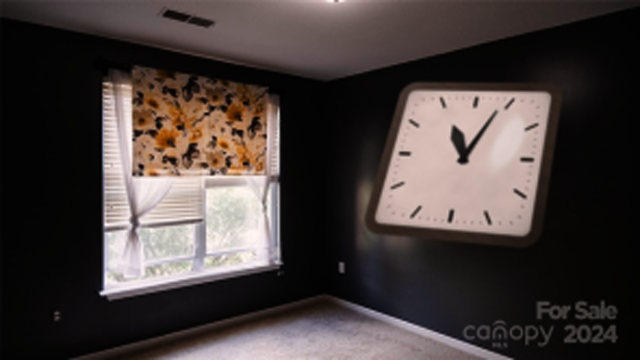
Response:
h=11 m=4
